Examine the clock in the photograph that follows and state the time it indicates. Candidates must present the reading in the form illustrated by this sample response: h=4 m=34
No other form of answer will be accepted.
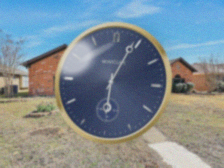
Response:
h=6 m=4
